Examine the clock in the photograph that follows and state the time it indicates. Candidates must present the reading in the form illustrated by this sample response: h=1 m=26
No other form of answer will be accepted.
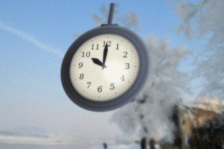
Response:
h=10 m=0
